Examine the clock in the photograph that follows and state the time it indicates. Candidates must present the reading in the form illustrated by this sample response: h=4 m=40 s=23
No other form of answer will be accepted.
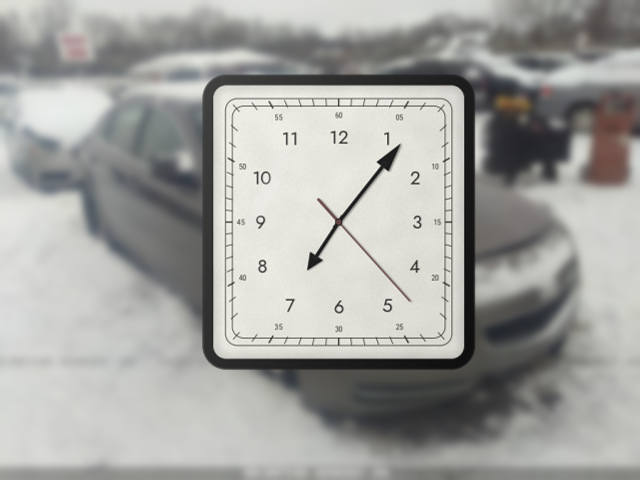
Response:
h=7 m=6 s=23
